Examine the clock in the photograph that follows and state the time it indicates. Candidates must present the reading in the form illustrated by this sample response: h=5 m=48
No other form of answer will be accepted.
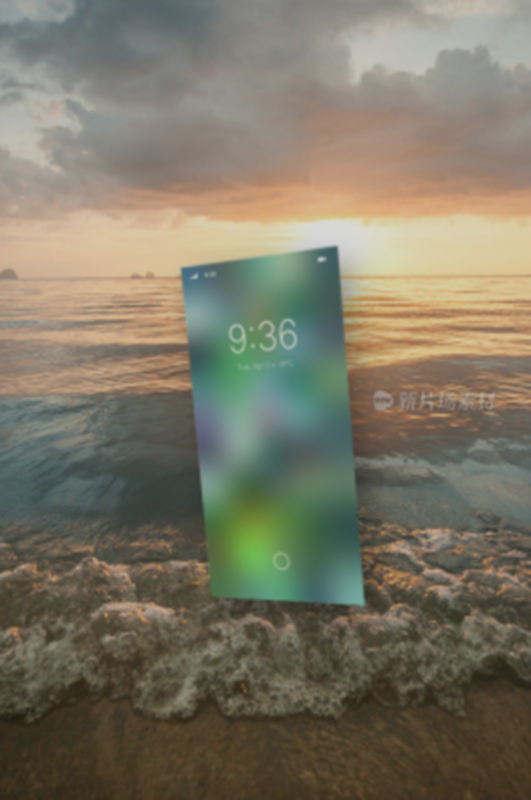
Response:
h=9 m=36
